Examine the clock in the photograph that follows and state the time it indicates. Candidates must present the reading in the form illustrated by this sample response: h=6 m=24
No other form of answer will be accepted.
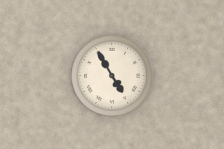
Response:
h=4 m=55
